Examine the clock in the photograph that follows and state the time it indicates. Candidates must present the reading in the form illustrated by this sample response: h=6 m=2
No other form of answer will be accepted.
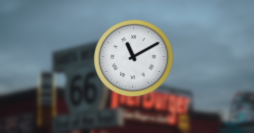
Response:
h=11 m=10
